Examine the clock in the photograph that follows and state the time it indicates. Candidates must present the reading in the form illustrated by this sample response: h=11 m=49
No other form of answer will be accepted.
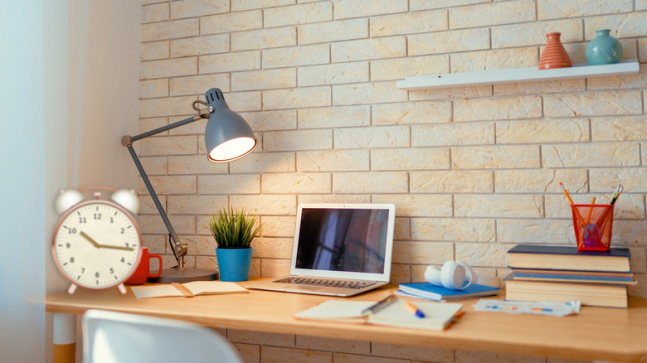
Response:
h=10 m=16
